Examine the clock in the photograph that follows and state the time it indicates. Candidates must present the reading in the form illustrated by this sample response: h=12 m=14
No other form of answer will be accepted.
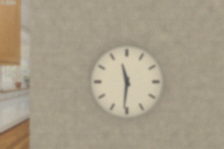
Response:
h=11 m=31
